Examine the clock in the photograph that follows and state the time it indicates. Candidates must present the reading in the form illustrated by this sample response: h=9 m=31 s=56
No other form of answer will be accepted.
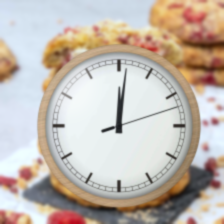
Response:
h=12 m=1 s=12
